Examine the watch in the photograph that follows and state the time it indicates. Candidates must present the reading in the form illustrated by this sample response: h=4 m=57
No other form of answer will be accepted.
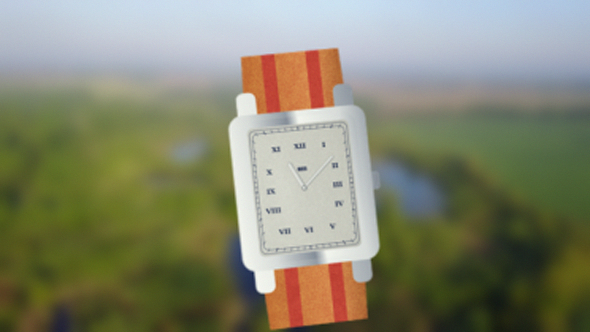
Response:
h=11 m=8
